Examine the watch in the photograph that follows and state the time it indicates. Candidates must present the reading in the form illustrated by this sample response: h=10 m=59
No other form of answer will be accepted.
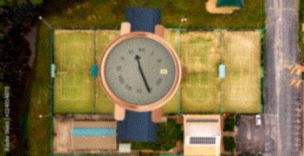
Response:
h=11 m=26
